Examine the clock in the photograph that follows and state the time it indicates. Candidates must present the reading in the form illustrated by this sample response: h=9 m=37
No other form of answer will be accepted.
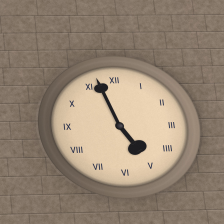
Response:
h=4 m=57
